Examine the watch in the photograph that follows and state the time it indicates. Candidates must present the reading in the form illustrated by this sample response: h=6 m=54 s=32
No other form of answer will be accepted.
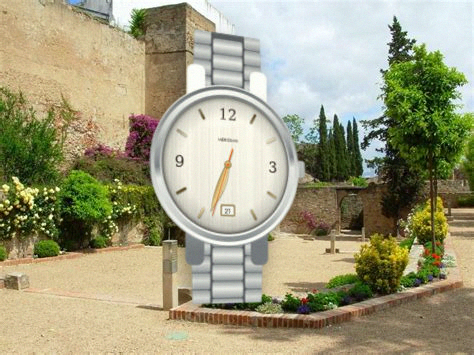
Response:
h=6 m=33 s=33
